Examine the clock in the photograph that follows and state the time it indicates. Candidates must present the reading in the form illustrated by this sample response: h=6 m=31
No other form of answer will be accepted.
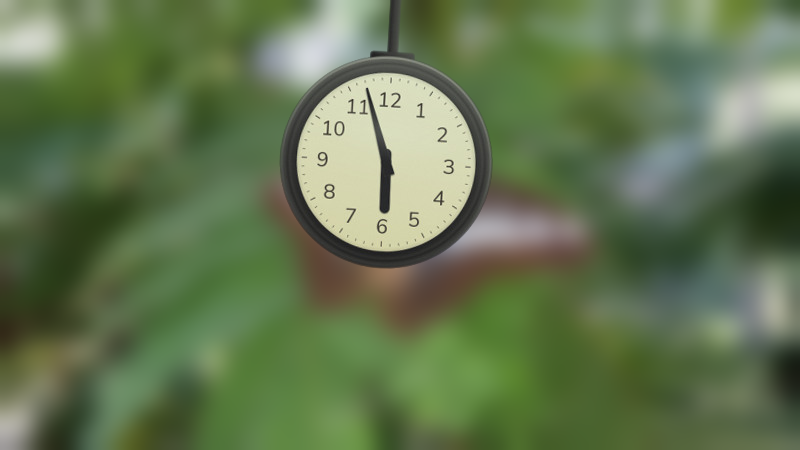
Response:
h=5 m=57
